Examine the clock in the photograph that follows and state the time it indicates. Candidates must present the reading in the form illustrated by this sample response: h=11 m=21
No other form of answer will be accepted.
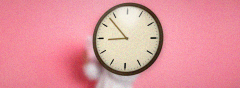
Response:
h=8 m=53
